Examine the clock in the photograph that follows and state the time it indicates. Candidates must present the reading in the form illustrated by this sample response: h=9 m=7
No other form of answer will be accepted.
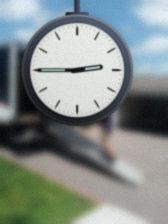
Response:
h=2 m=45
